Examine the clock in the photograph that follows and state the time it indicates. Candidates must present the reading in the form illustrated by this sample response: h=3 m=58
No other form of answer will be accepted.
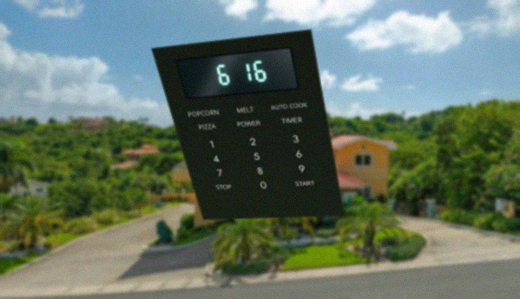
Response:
h=6 m=16
